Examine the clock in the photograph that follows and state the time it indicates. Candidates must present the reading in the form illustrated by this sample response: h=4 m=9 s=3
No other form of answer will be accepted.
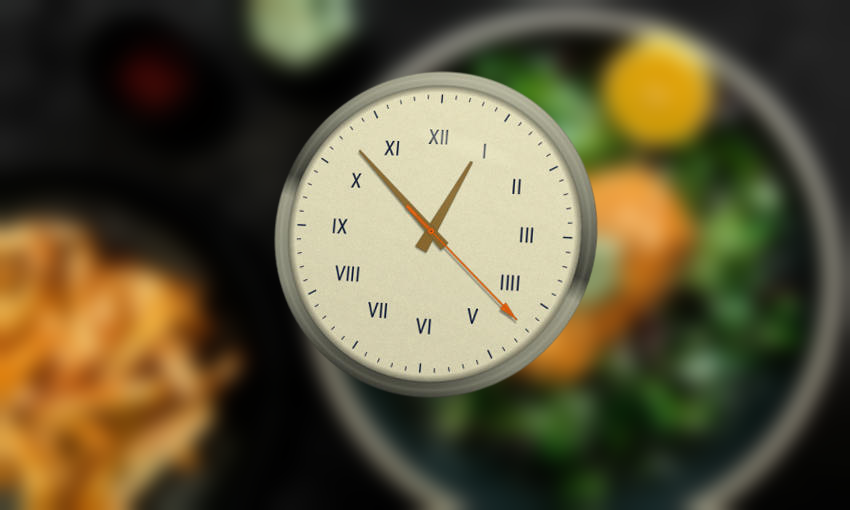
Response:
h=12 m=52 s=22
